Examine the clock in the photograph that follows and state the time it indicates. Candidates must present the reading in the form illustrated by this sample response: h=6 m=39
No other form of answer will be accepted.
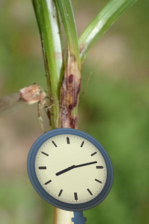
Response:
h=8 m=13
